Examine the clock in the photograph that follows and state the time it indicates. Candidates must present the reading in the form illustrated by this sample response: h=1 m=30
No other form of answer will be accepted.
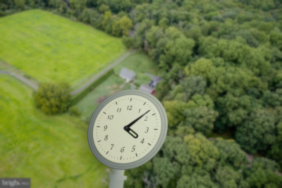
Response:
h=4 m=8
